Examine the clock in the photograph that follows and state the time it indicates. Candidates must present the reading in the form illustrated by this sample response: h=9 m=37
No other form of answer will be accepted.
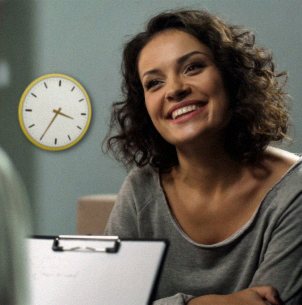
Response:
h=3 m=35
